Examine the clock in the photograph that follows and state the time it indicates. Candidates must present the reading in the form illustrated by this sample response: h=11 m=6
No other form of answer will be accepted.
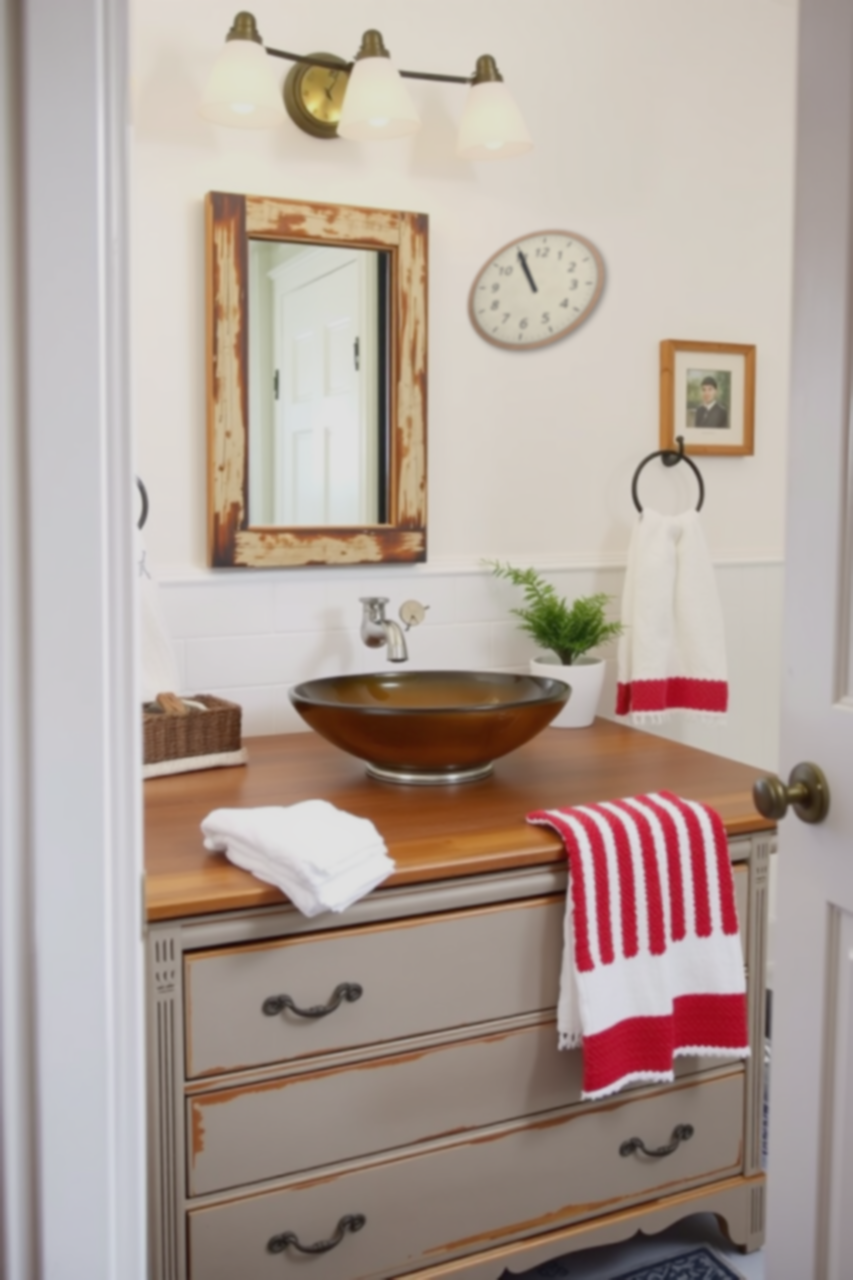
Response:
h=10 m=55
